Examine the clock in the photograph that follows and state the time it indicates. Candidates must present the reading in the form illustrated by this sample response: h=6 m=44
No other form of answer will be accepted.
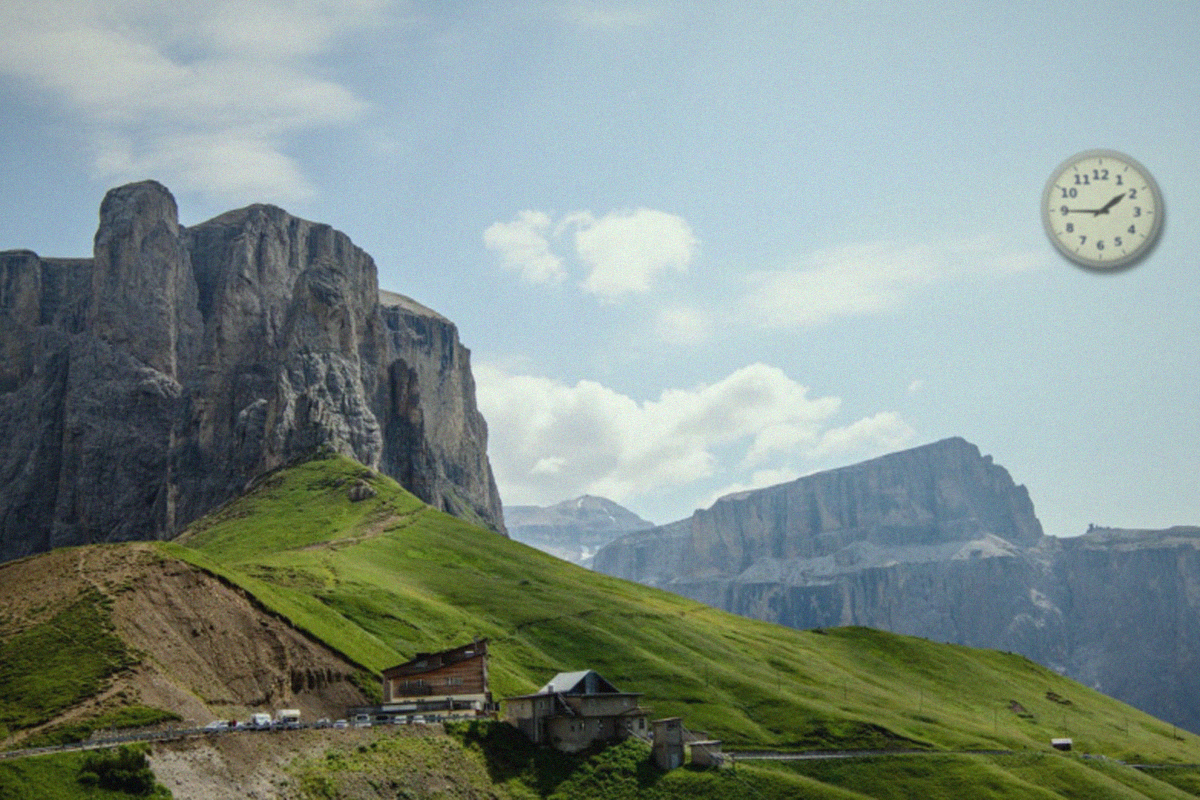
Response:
h=1 m=45
